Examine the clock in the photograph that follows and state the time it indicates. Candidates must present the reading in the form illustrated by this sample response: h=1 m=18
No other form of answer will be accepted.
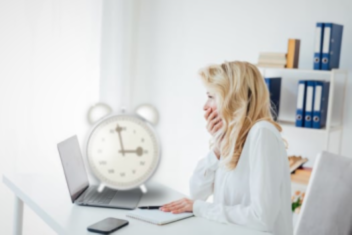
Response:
h=2 m=58
